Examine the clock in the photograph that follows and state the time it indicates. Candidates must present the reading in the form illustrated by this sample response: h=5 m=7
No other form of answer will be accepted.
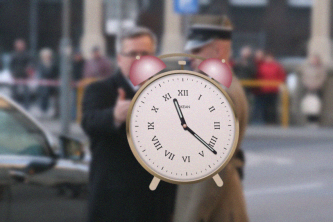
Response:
h=11 m=22
